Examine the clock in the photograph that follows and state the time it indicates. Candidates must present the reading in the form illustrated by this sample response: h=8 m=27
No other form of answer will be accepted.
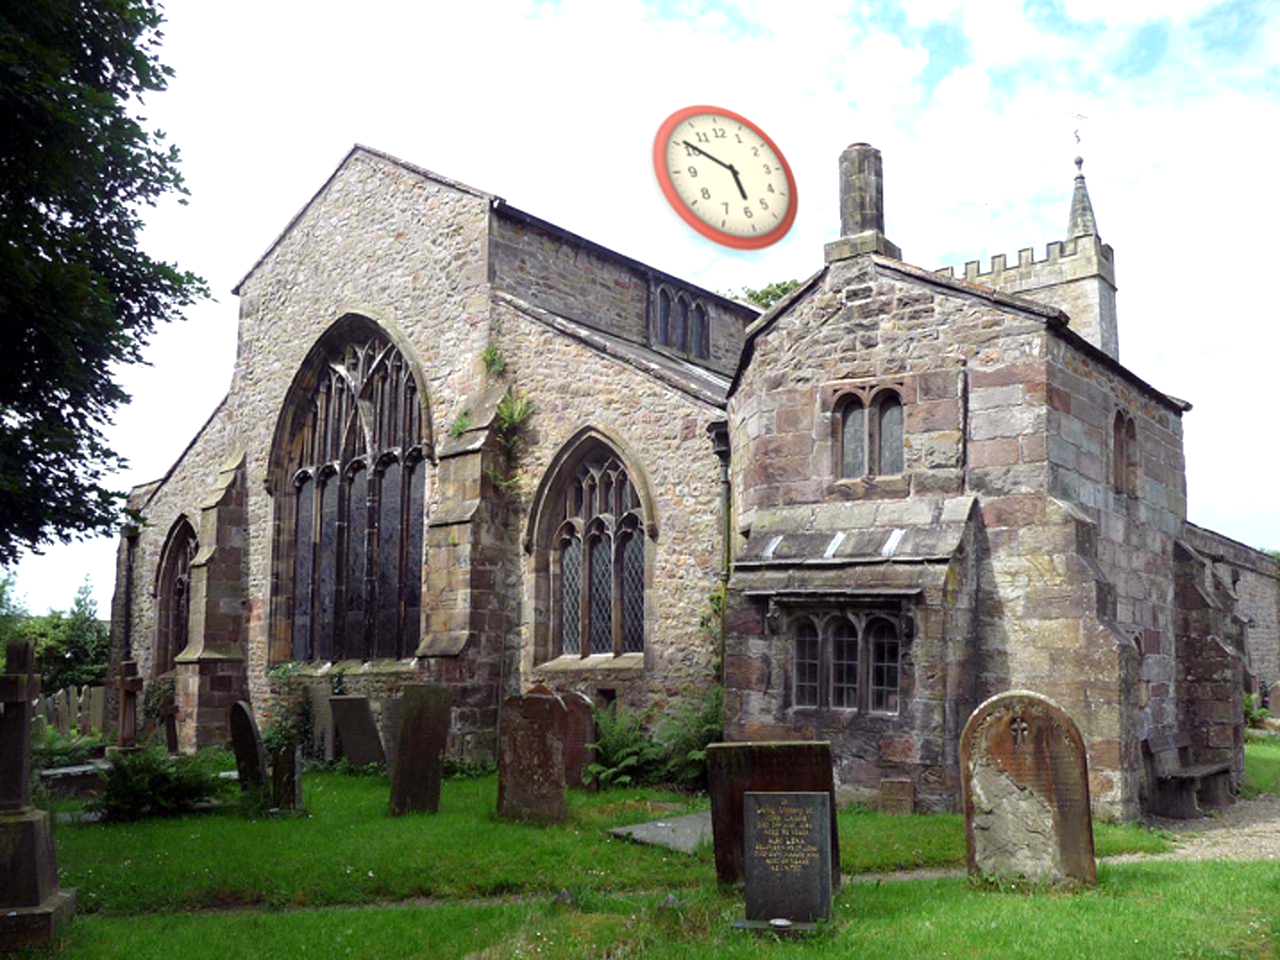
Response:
h=5 m=51
